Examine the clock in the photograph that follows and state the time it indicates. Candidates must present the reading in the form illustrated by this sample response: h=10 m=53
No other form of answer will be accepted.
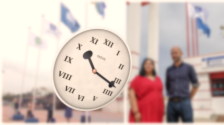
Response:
h=10 m=17
